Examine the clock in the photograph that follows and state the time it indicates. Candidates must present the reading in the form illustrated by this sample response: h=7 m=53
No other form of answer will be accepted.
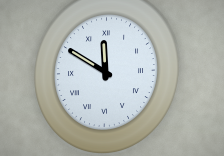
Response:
h=11 m=50
